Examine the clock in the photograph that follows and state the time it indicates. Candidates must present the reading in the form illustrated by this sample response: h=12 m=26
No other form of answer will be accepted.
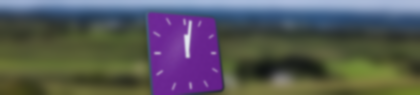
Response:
h=12 m=2
